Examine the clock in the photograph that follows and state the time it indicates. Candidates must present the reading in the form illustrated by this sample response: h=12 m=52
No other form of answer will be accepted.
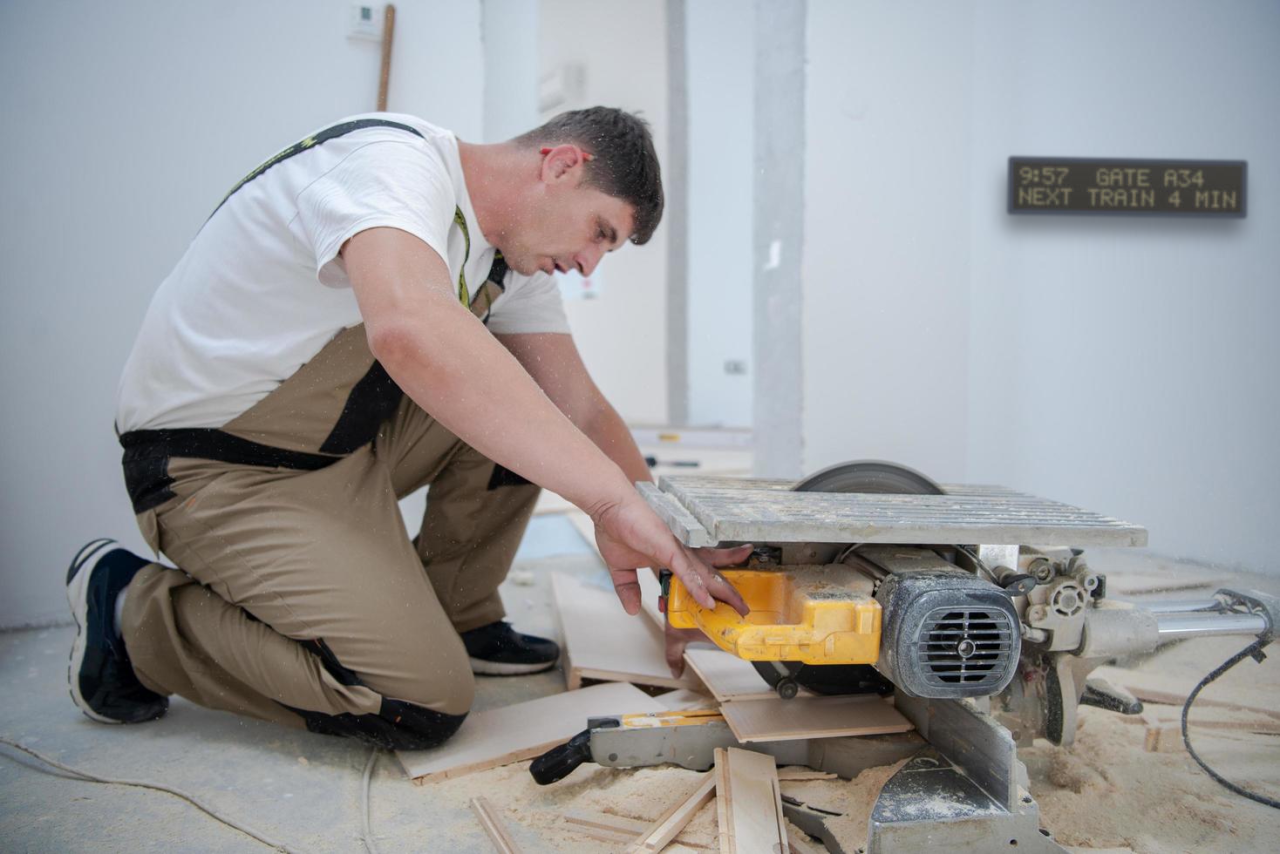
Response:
h=9 m=57
